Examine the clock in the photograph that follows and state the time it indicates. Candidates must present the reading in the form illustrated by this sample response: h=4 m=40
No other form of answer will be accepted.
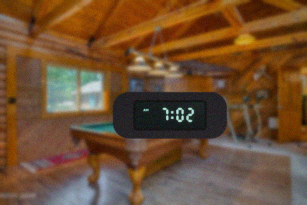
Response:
h=7 m=2
